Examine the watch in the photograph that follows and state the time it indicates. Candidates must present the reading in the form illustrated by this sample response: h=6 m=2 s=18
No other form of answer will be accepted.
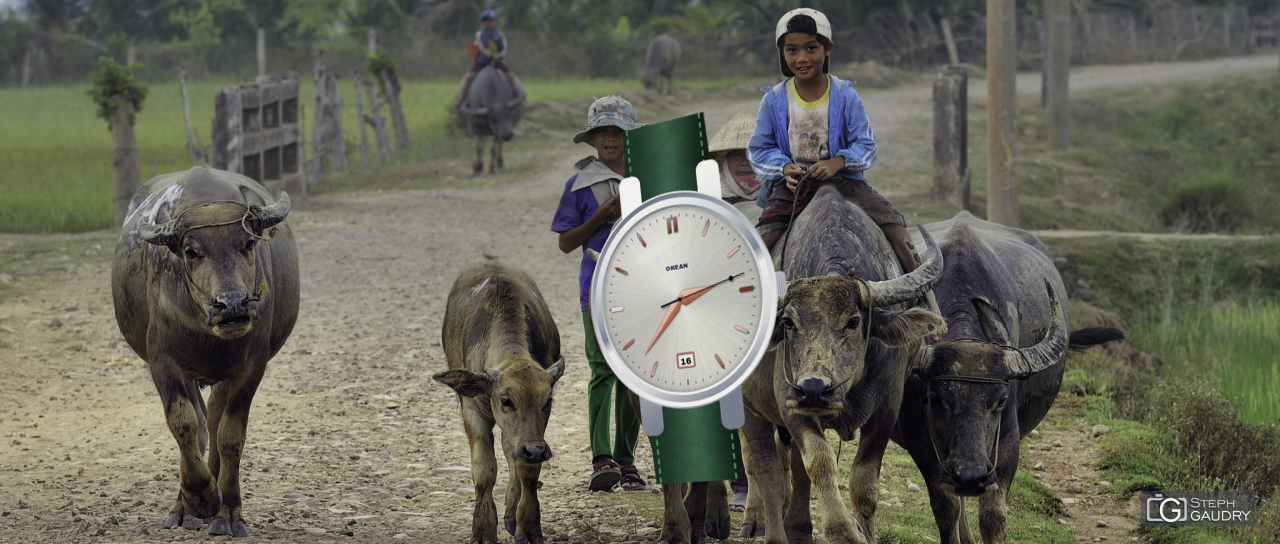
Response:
h=2 m=37 s=13
